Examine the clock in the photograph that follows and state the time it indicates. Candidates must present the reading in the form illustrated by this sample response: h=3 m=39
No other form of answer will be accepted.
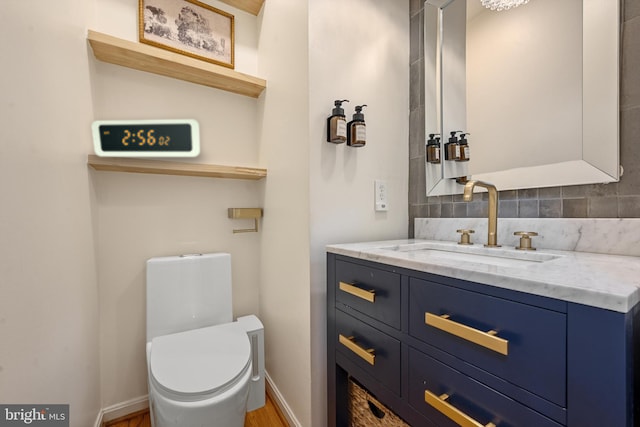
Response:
h=2 m=56
